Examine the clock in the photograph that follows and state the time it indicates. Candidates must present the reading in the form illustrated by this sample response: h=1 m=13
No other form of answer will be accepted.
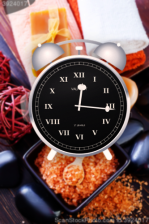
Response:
h=12 m=16
